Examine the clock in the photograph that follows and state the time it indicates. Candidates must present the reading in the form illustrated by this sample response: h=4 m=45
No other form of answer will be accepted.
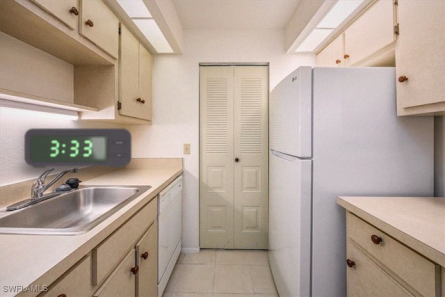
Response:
h=3 m=33
